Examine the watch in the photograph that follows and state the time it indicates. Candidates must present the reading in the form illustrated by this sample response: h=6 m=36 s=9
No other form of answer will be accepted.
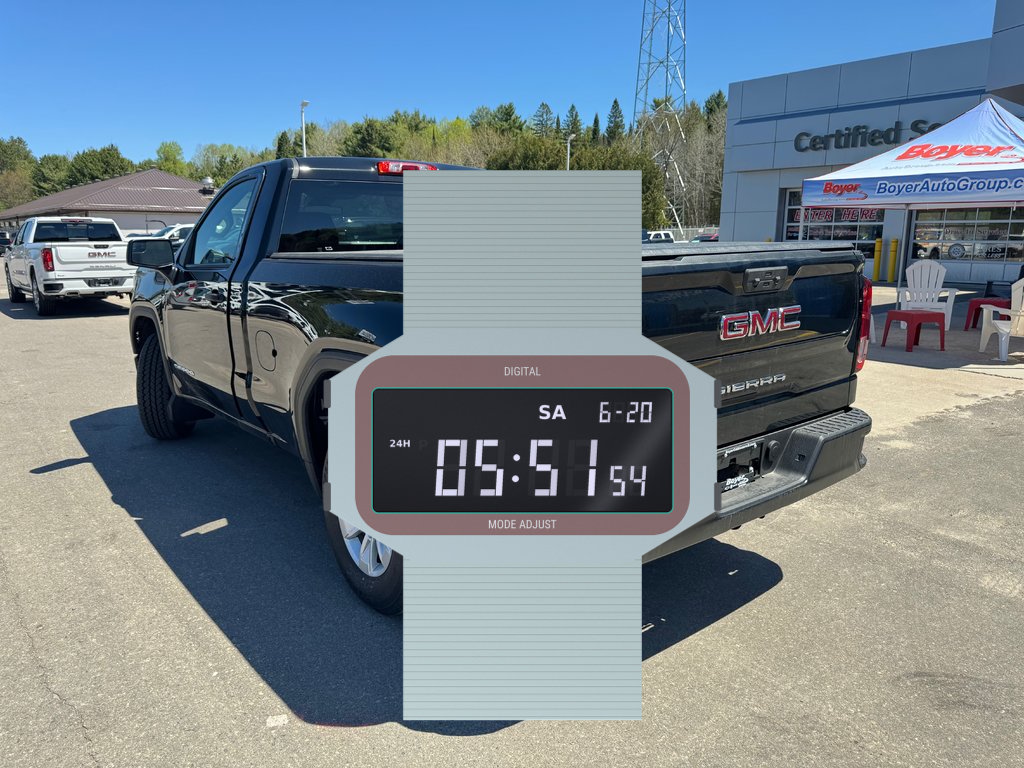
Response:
h=5 m=51 s=54
